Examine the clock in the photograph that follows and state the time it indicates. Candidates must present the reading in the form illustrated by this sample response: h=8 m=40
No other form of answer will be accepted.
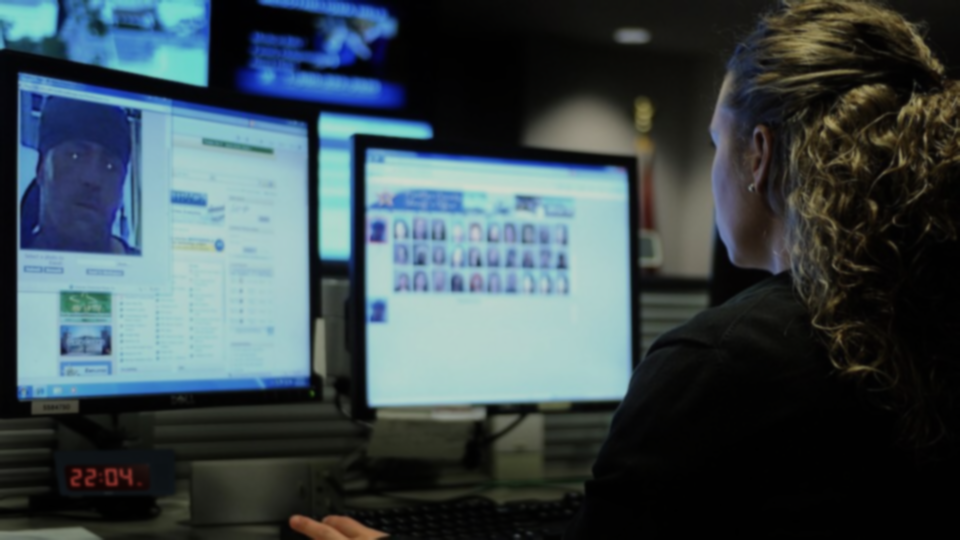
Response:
h=22 m=4
